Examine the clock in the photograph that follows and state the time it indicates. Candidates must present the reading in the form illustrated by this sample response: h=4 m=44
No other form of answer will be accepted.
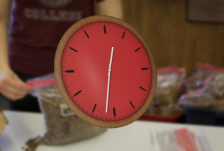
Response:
h=12 m=32
